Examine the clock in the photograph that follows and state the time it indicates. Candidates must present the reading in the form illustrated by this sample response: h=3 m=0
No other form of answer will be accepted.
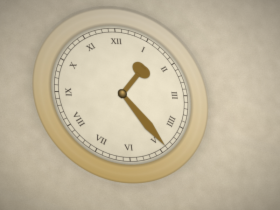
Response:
h=1 m=24
